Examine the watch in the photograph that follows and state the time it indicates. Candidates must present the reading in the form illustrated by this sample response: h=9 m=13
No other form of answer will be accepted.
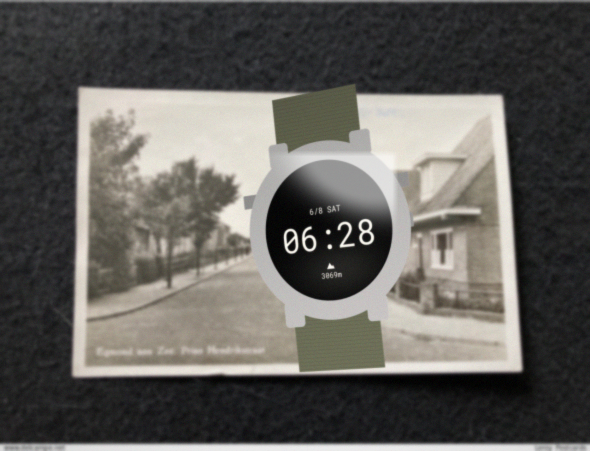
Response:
h=6 m=28
